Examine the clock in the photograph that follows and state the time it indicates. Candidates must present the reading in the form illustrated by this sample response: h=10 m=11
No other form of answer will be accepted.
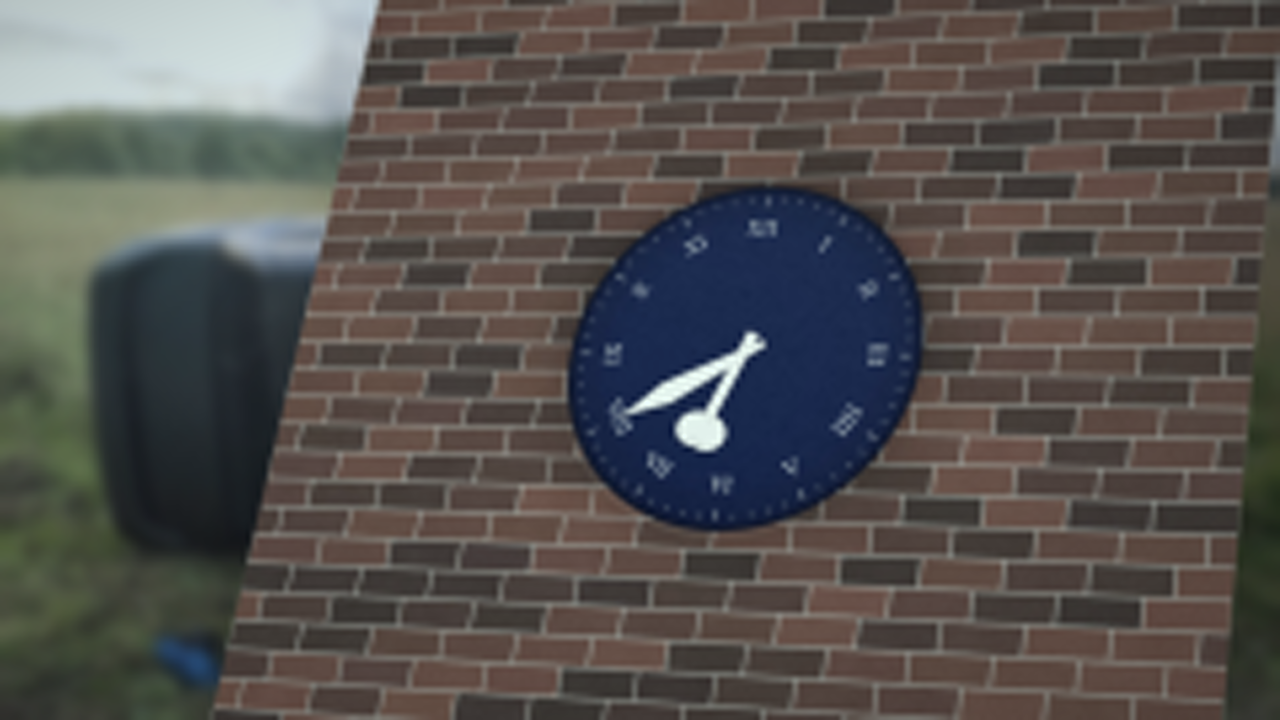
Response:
h=6 m=40
